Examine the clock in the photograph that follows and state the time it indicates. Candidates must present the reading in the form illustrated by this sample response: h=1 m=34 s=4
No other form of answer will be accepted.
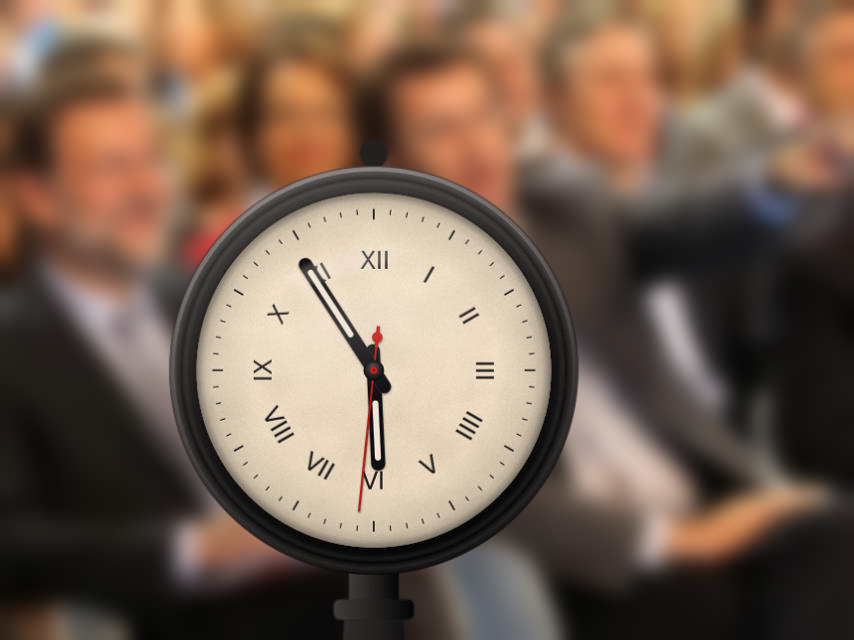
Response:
h=5 m=54 s=31
